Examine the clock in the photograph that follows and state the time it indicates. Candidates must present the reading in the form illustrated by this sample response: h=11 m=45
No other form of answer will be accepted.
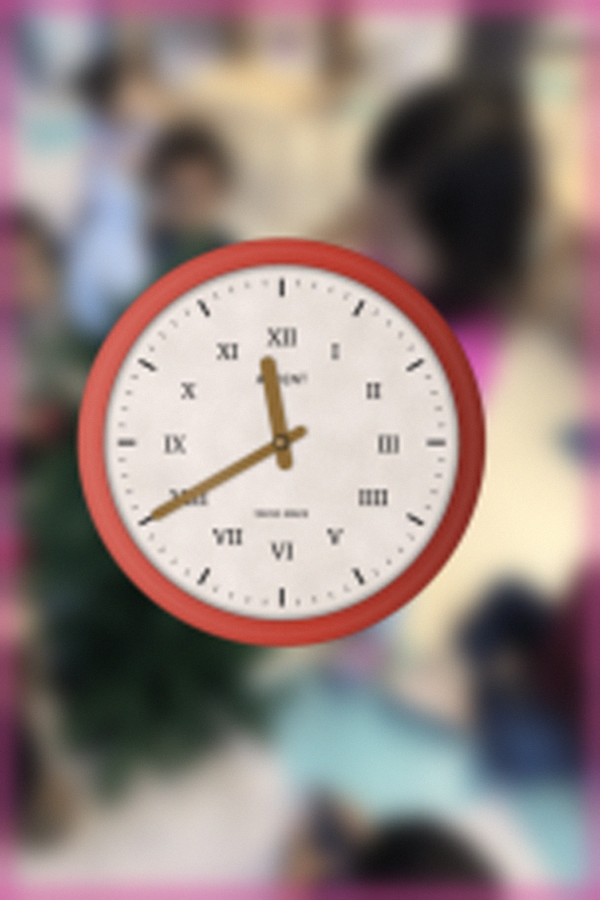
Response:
h=11 m=40
